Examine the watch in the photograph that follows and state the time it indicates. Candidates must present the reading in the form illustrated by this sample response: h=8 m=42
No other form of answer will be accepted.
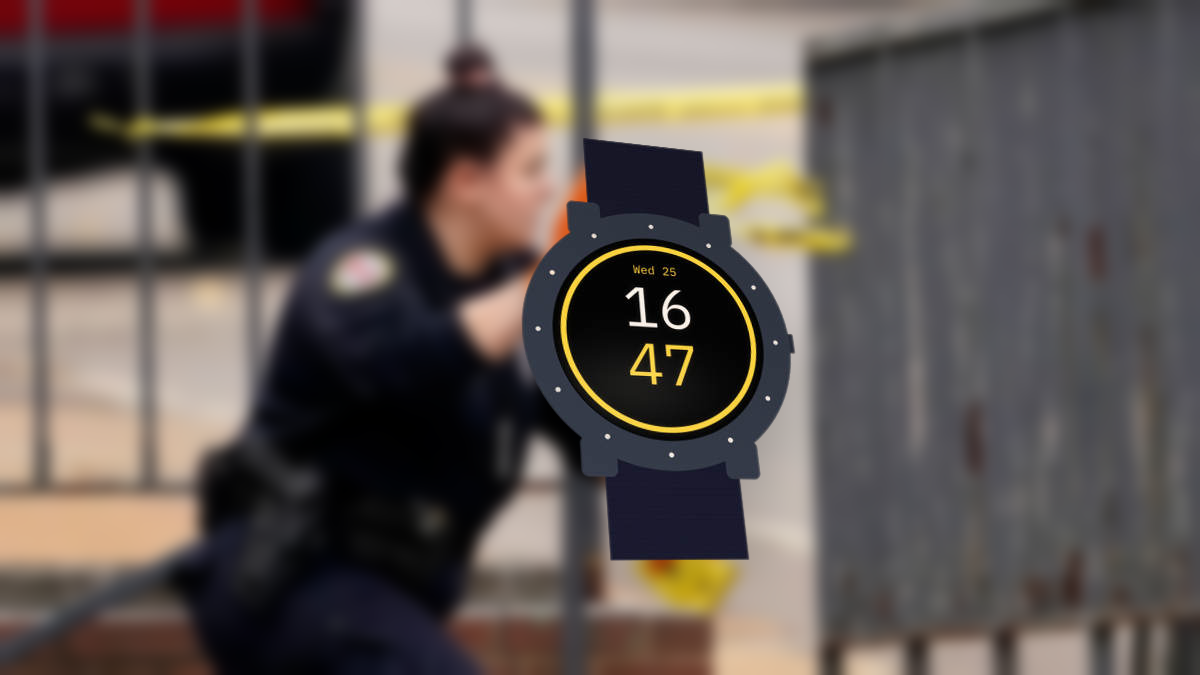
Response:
h=16 m=47
